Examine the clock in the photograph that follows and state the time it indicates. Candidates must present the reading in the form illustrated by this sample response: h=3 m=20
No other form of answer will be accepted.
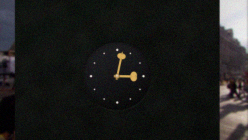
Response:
h=3 m=2
